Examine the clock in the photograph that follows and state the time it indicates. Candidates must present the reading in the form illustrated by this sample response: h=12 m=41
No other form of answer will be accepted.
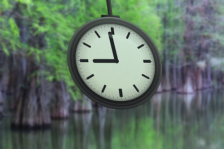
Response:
h=8 m=59
